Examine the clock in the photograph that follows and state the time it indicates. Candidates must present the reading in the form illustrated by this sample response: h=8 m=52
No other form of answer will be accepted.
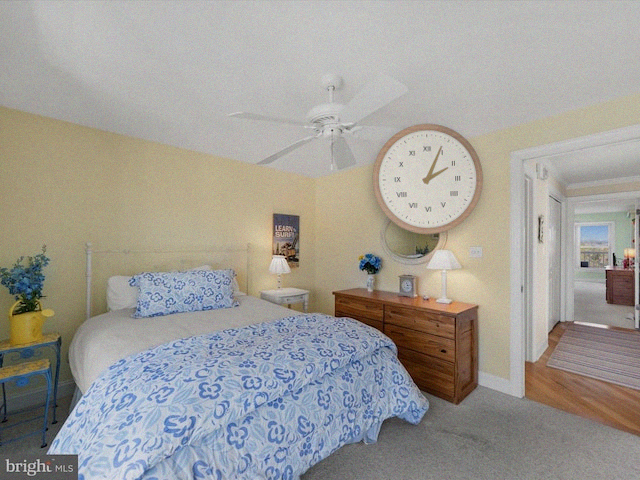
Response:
h=2 m=4
